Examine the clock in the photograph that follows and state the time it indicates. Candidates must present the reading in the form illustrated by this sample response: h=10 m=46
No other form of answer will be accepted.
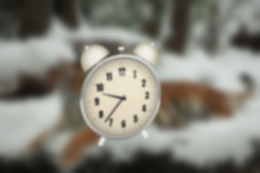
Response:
h=9 m=37
